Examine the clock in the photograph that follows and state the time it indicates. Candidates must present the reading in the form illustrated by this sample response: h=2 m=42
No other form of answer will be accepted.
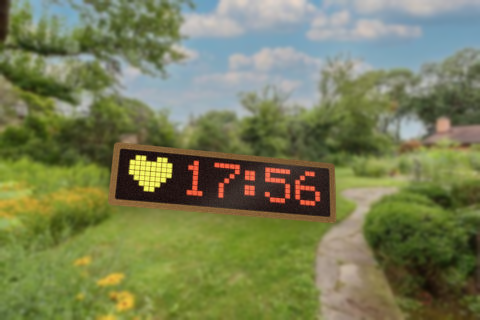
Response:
h=17 m=56
